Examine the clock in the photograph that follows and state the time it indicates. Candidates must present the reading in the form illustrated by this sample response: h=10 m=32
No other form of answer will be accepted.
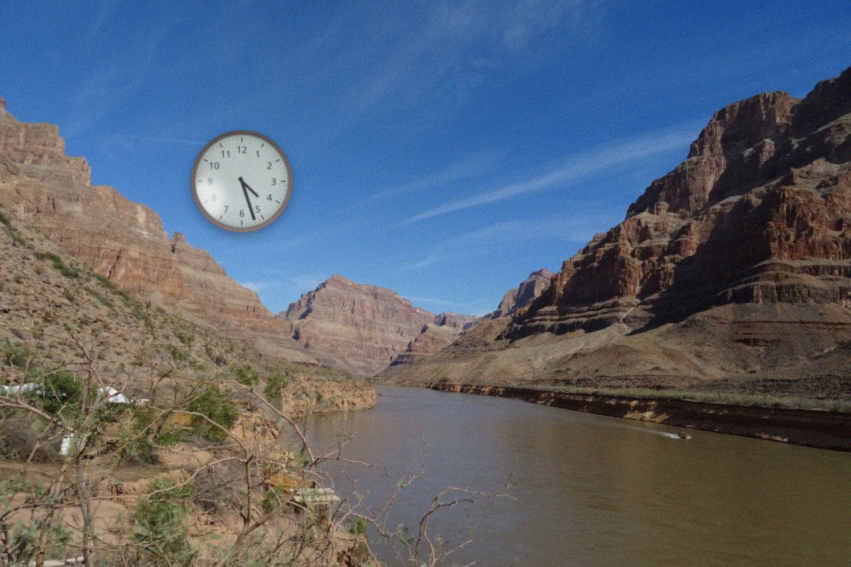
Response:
h=4 m=27
